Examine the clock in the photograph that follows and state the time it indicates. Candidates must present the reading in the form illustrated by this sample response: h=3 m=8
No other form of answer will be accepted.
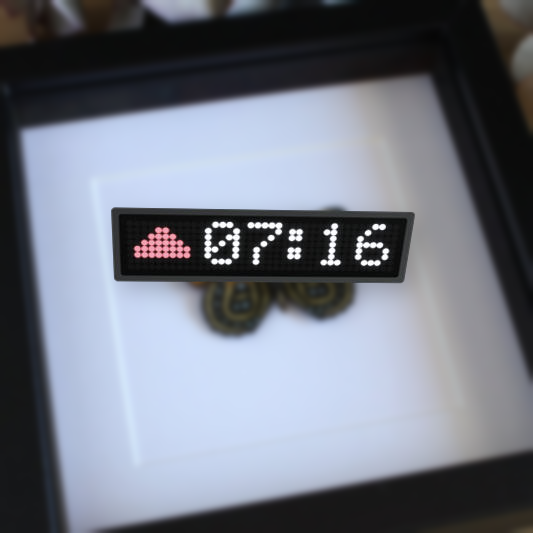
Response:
h=7 m=16
